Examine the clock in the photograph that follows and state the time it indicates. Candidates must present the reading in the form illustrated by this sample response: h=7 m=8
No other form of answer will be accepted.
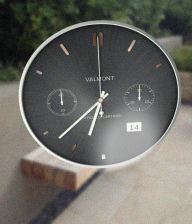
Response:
h=6 m=38
